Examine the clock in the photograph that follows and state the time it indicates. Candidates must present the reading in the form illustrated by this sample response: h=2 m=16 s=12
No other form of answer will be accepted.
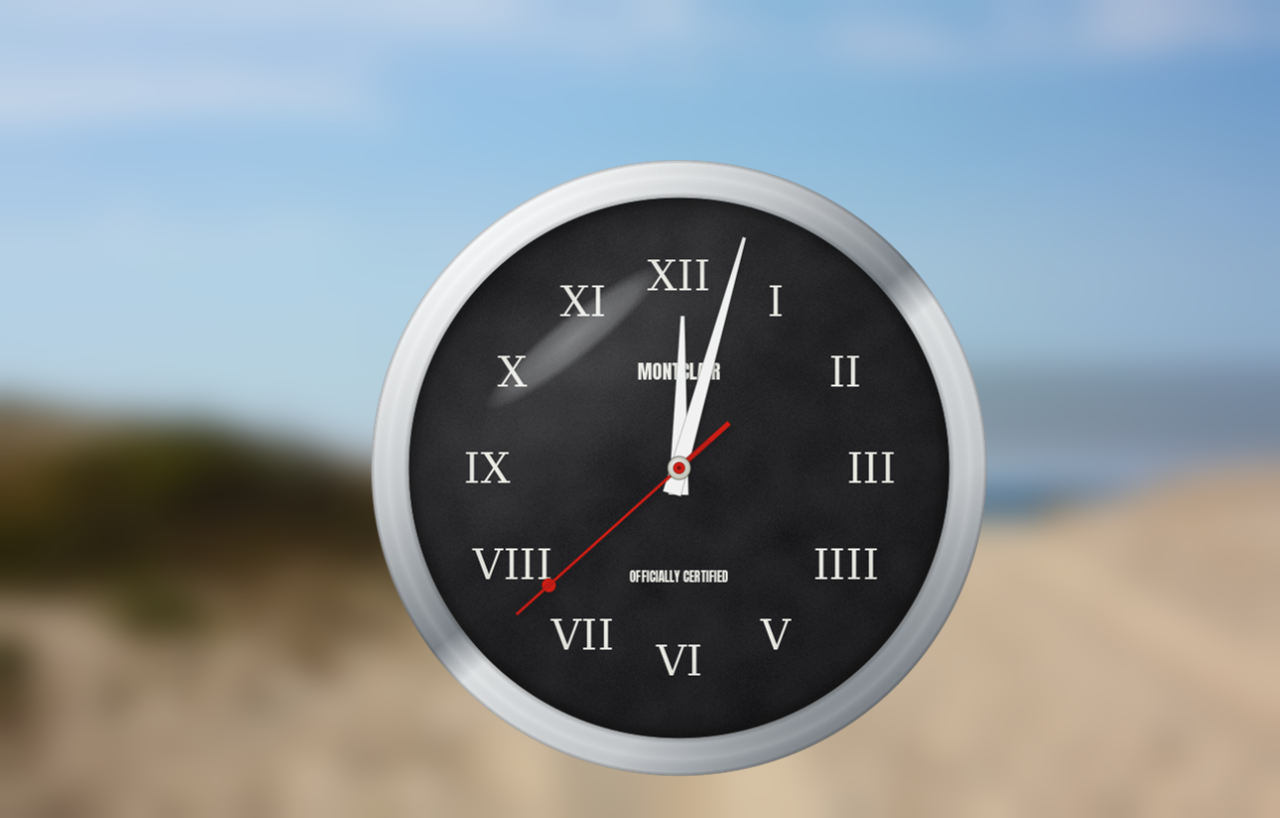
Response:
h=12 m=2 s=38
